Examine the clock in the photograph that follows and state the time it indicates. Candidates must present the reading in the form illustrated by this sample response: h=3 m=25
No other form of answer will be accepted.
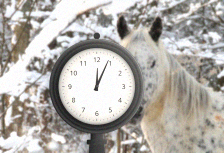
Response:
h=12 m=4
